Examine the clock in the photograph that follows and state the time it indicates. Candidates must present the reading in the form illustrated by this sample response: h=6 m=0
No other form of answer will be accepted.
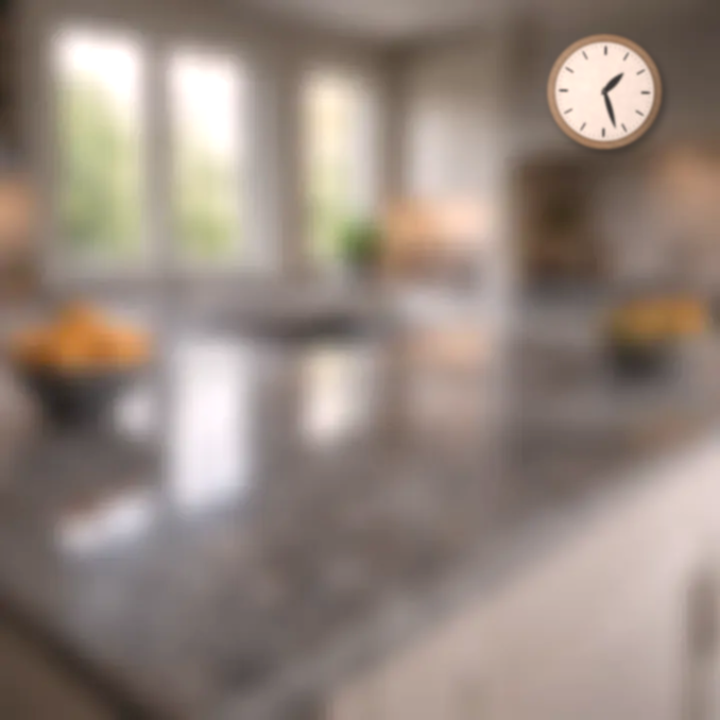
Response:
h=1 m=27
